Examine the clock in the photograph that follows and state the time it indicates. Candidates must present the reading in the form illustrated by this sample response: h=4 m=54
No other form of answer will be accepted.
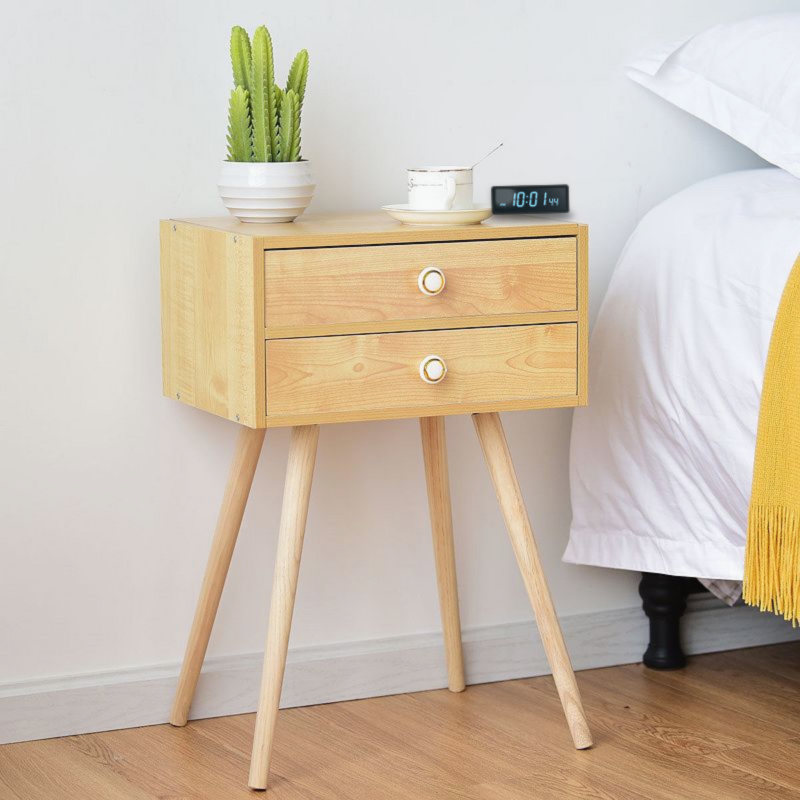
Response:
h=10 m=1
